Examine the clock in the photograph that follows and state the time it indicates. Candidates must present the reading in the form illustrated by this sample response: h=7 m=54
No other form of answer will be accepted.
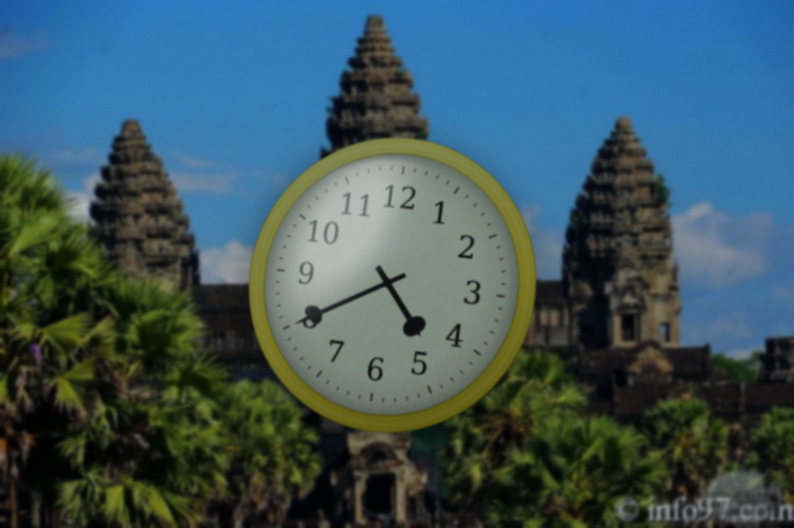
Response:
h=4 m=40
